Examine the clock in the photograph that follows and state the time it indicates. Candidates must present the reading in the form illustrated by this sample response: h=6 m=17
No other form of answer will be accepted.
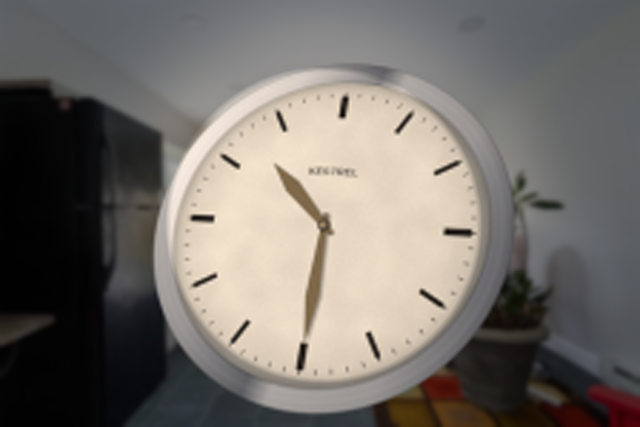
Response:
h=10 m=30
